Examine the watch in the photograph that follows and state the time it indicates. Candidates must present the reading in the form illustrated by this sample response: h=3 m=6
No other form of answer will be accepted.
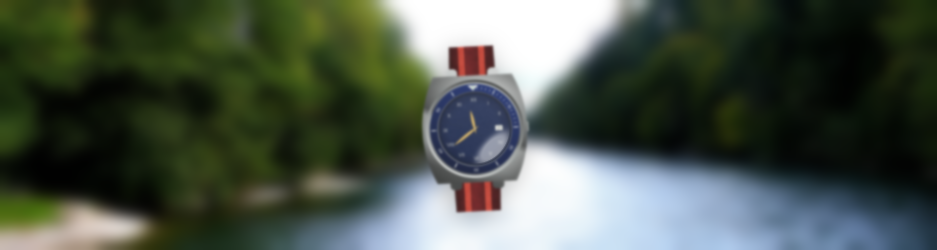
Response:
h=11 m=39
